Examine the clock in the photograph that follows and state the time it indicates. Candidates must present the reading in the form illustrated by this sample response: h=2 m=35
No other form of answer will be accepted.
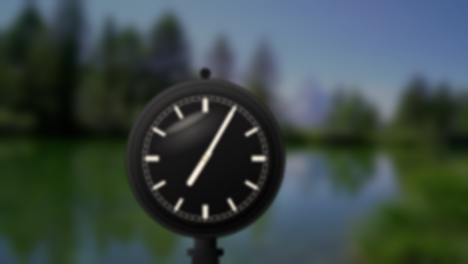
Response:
h=7 m=5
